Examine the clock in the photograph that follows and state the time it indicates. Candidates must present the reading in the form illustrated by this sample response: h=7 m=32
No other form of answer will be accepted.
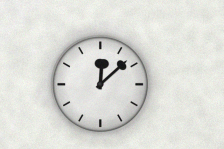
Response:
h=12 m=8
